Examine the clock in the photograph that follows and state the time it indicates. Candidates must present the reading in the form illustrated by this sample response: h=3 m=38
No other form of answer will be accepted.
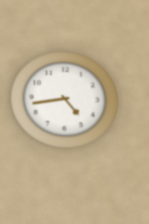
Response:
h=4 m=43
